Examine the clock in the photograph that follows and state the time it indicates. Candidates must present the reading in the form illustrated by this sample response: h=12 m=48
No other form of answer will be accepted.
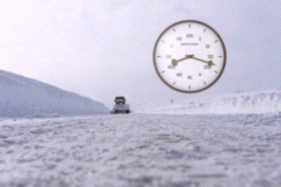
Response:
h=8 m=18
